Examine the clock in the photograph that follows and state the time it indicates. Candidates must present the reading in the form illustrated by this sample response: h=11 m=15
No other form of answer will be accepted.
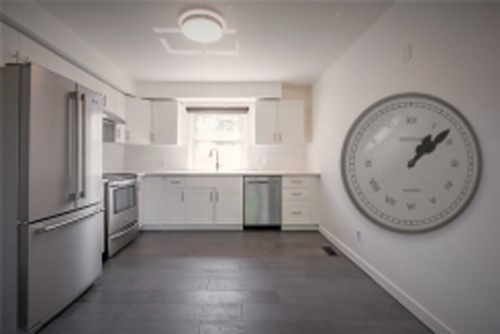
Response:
h=1 m=8
